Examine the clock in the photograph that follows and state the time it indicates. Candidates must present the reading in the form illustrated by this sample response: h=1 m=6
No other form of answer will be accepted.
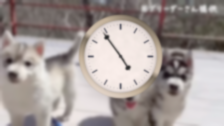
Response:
h=4 m=54
